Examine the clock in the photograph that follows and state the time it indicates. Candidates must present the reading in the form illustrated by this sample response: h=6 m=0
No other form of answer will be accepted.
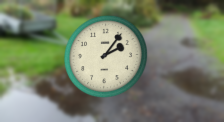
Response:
h=2 m=6
